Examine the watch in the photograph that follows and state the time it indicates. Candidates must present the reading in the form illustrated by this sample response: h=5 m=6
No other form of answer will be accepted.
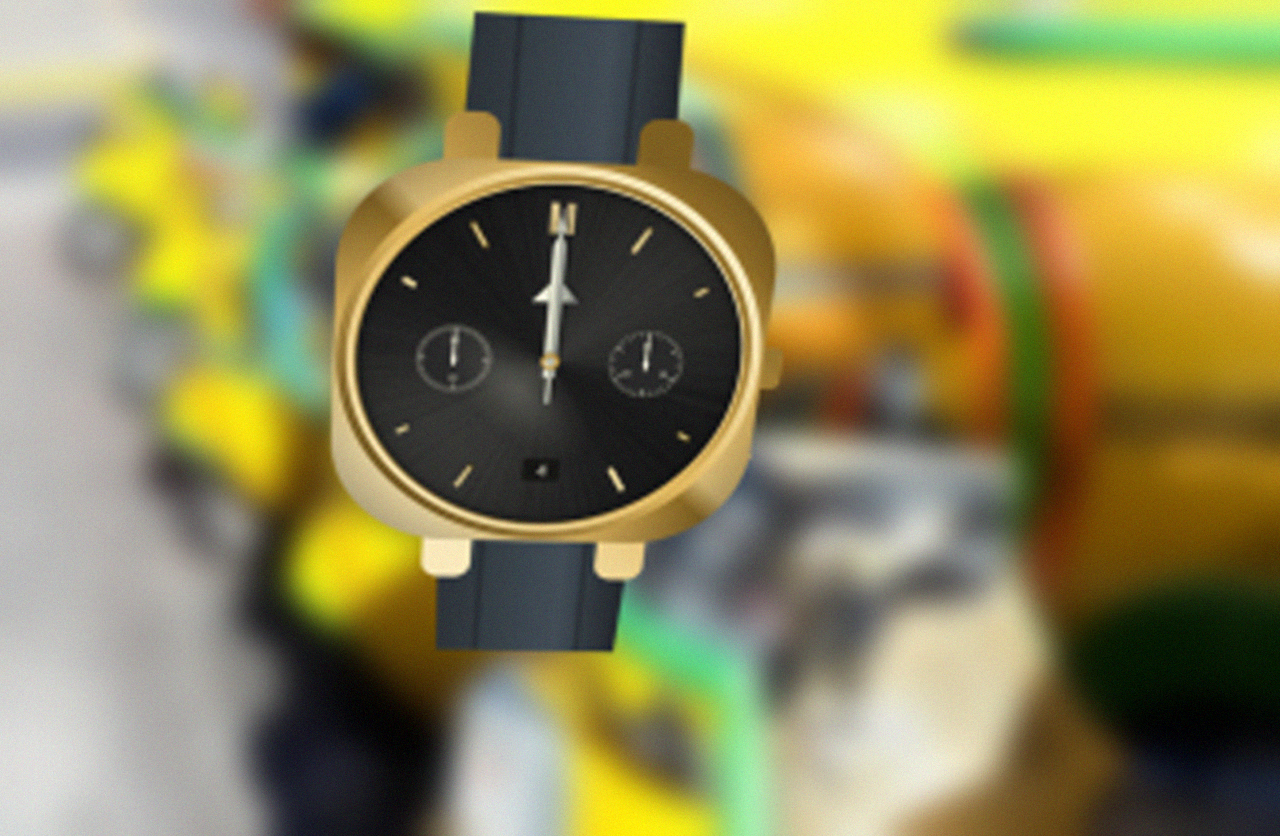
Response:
h=12 m=0
